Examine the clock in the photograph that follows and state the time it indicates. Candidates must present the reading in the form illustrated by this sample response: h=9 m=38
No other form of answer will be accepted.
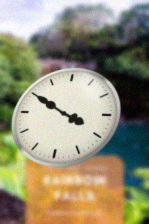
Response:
h=3 m=50
